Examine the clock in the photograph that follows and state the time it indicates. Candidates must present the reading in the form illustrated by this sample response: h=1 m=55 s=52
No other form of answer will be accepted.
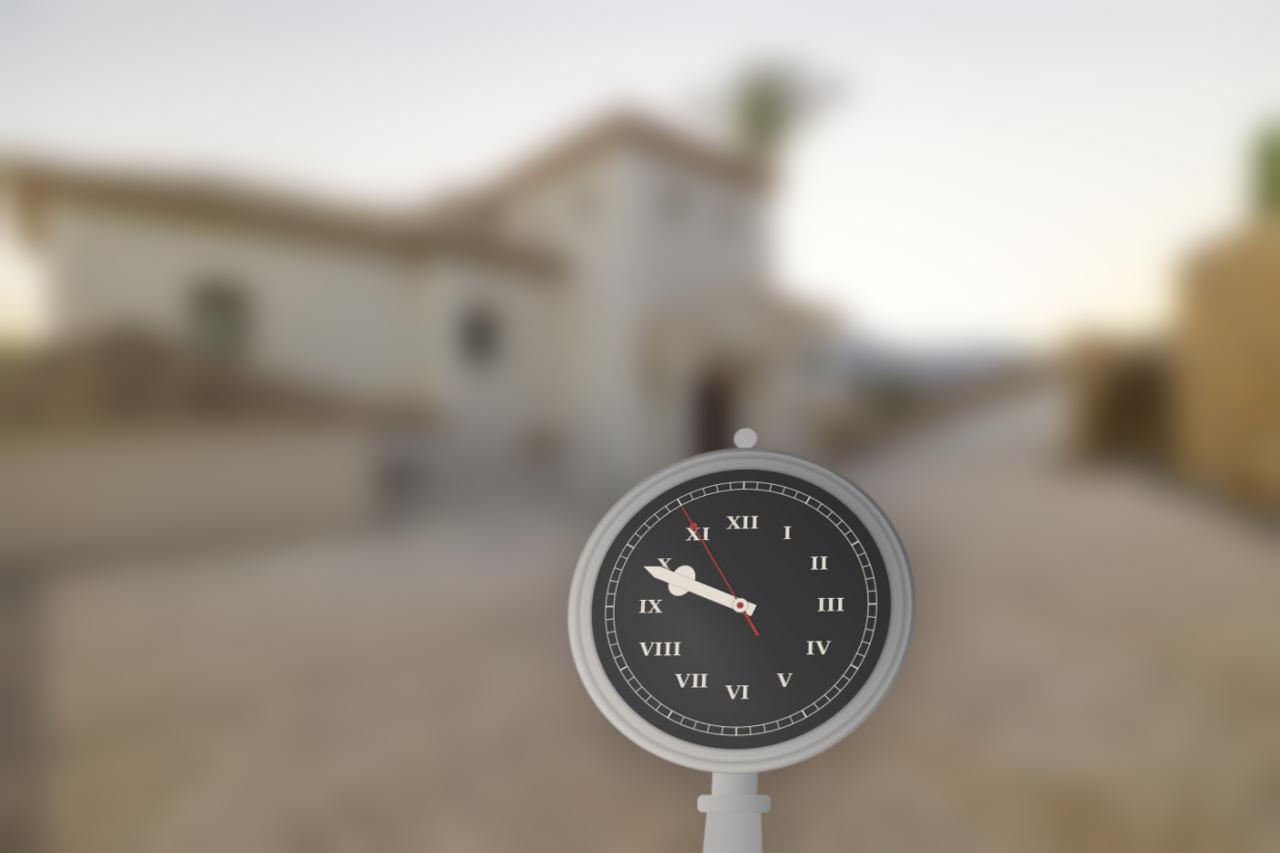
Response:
h=9 m=48 s=55
